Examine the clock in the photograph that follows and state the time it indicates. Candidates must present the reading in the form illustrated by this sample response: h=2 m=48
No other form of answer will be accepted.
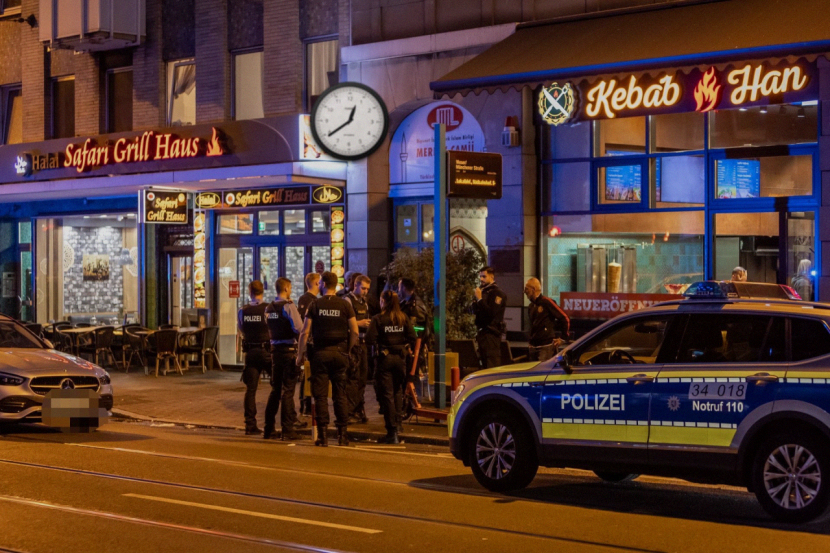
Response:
h=12 m=39
